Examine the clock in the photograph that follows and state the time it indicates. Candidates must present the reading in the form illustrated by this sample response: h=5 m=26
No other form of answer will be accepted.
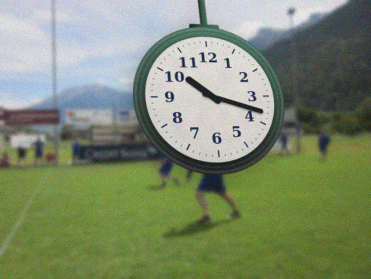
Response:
h=10 m=18
